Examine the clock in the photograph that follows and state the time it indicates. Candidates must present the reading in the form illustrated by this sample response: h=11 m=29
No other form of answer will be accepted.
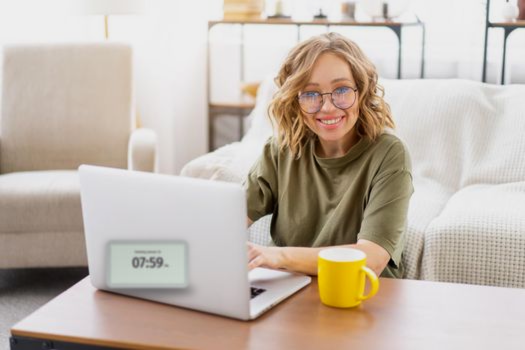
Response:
h=7 m=59
